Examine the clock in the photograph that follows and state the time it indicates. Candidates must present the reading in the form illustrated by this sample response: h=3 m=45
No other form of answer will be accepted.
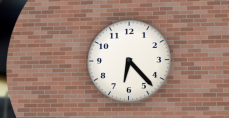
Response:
h=6 m=23
